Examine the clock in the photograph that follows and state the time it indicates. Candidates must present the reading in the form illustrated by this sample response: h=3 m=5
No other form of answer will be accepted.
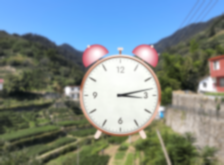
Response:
h=3 m=13
